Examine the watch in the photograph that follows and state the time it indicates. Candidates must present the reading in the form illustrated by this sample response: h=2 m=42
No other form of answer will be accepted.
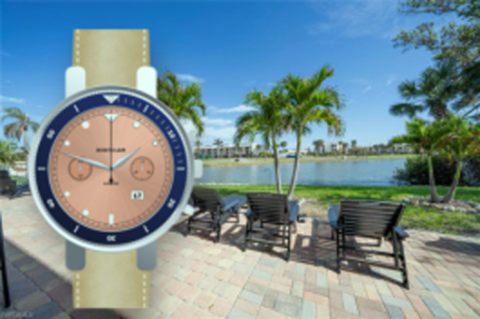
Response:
h=1 m=48
